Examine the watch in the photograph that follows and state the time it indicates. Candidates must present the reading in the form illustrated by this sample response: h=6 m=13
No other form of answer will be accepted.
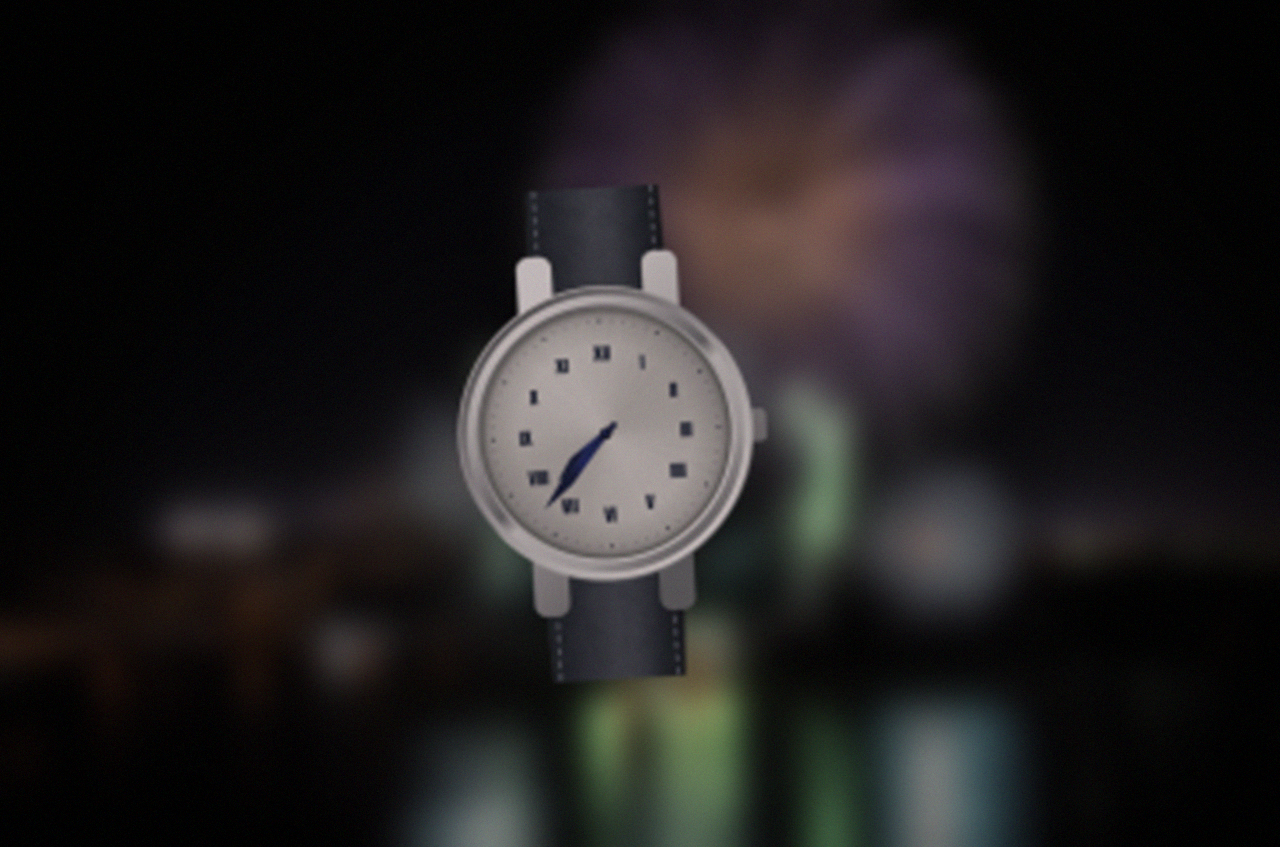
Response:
h=7 m=37
